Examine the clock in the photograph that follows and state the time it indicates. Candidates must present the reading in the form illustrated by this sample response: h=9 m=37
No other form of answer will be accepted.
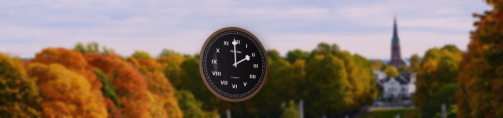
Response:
h=1 m=59
